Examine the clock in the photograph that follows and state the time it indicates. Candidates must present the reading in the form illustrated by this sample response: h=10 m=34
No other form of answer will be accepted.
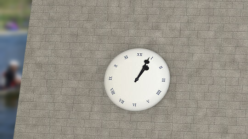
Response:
h=1 m=4
